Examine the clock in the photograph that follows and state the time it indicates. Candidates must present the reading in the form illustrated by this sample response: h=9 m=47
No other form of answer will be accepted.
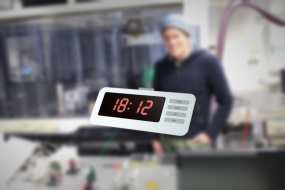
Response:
h=18 m=12
